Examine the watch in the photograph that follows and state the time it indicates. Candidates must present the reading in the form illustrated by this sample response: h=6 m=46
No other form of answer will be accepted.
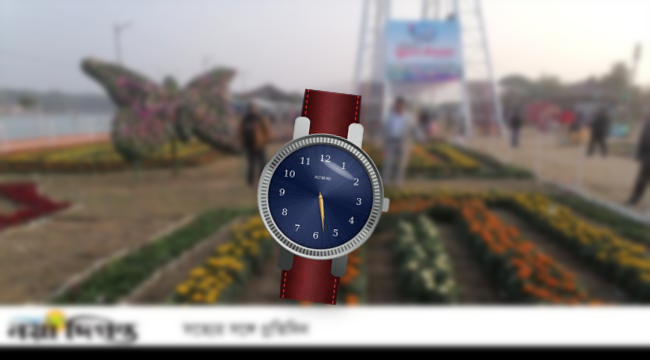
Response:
h=5 m=28
